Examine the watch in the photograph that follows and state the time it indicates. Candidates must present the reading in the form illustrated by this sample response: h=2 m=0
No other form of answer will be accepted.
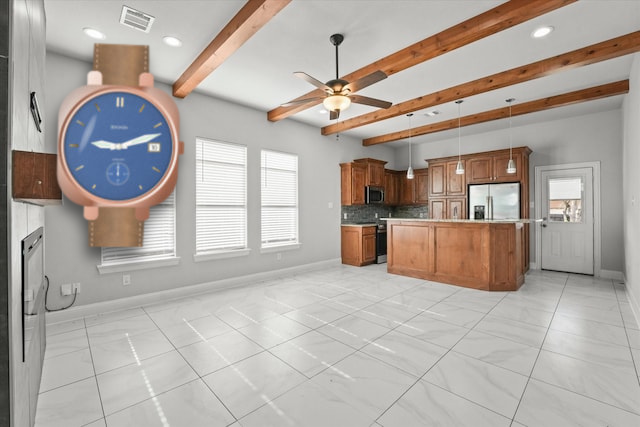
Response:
h=9 m=12
